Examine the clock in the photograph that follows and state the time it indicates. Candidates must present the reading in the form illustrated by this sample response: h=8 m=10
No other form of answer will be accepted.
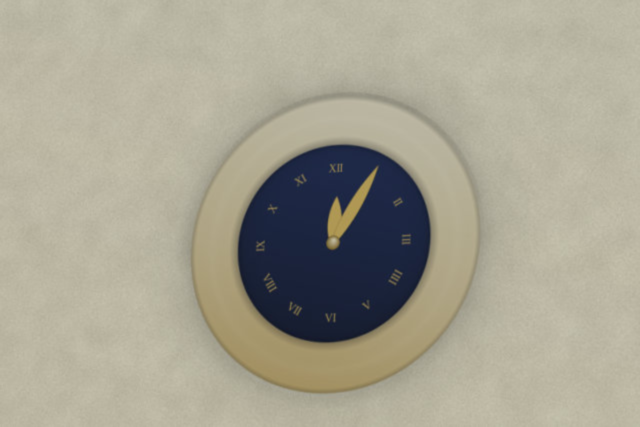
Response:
h=12 m=5
